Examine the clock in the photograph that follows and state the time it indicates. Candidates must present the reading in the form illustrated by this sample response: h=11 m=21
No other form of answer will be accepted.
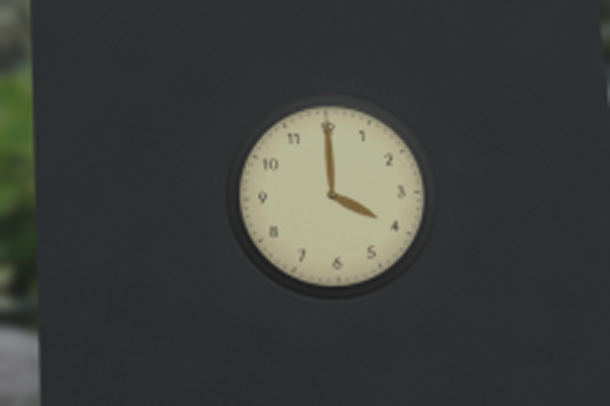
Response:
h=4 m=0
